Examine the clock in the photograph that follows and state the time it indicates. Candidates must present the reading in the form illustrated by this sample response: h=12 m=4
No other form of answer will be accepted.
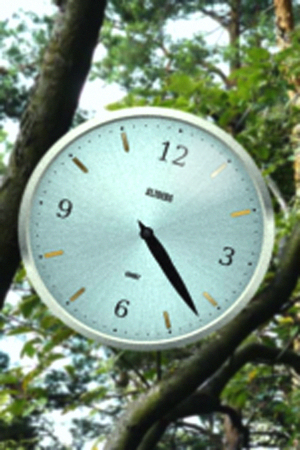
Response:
h=4 m=22
